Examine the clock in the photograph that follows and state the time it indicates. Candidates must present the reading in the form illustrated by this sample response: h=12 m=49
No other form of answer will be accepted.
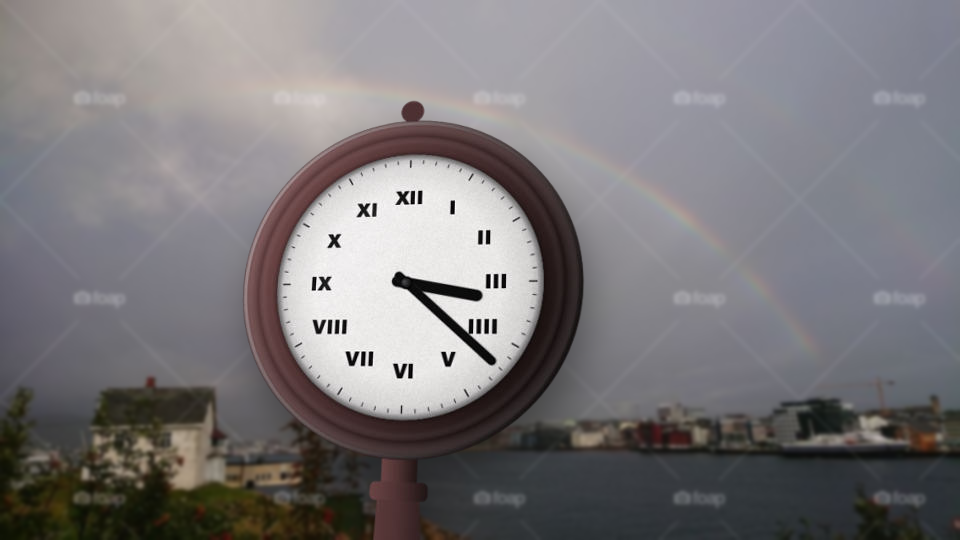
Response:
h=3 m=22
